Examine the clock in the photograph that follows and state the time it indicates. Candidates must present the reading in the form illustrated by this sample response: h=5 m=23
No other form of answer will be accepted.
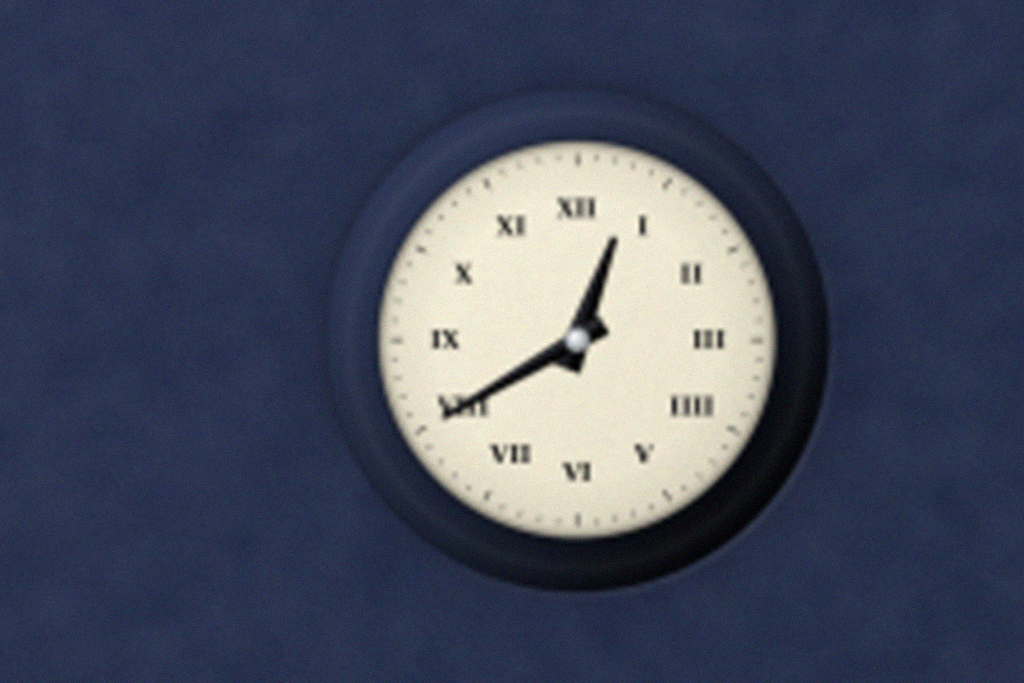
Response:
h=12 m=40
